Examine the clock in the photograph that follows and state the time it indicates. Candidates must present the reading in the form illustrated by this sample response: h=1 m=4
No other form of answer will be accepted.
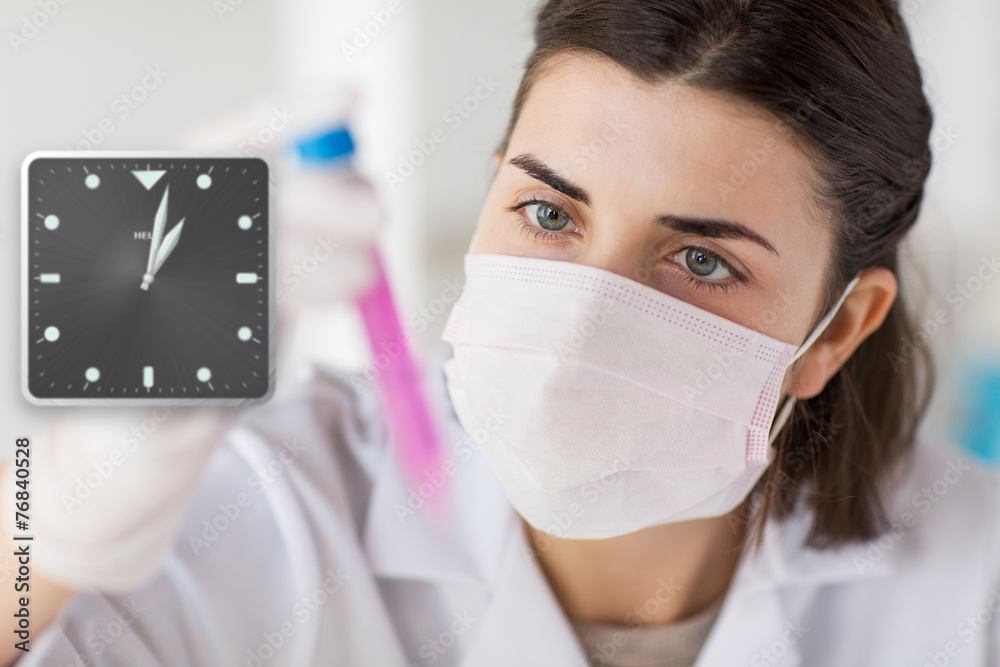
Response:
h=1 m=2
